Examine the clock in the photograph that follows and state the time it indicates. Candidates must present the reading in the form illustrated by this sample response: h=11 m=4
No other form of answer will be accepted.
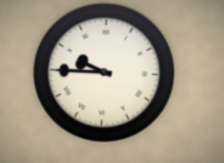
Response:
h=9 m=45
